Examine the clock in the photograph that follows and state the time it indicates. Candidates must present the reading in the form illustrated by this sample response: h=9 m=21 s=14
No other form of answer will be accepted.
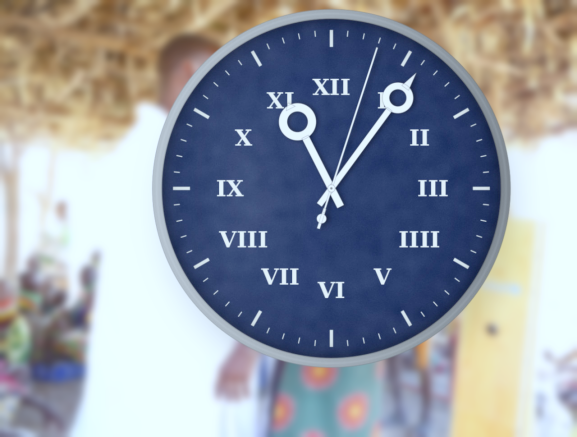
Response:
h=11 m=6 s=3
